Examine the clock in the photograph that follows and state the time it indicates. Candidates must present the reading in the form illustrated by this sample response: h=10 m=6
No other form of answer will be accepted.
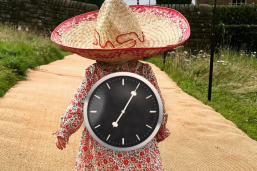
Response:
h=7 m=5
